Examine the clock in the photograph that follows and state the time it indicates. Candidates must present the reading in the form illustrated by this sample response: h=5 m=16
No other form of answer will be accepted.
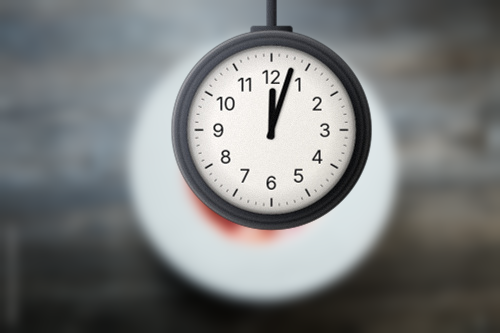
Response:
h=12 m=3
